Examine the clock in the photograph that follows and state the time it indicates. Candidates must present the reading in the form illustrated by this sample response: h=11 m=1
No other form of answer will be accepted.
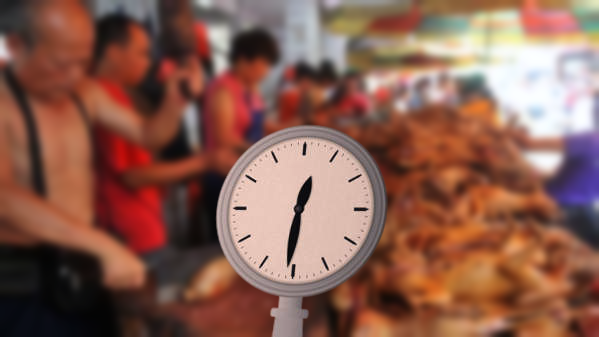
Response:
h=12 m=31
